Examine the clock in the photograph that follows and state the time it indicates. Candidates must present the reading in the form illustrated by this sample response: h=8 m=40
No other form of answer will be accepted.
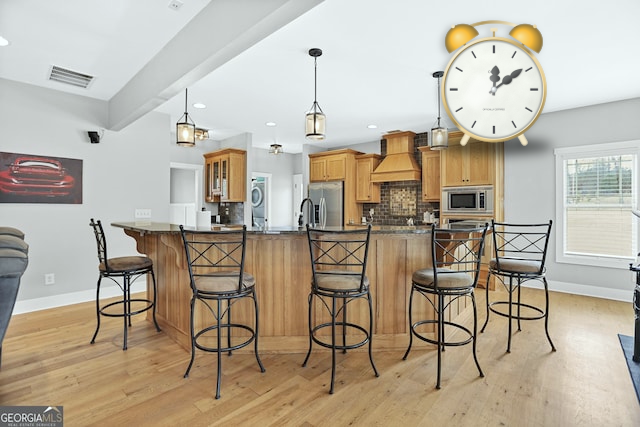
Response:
h=12 m=9
